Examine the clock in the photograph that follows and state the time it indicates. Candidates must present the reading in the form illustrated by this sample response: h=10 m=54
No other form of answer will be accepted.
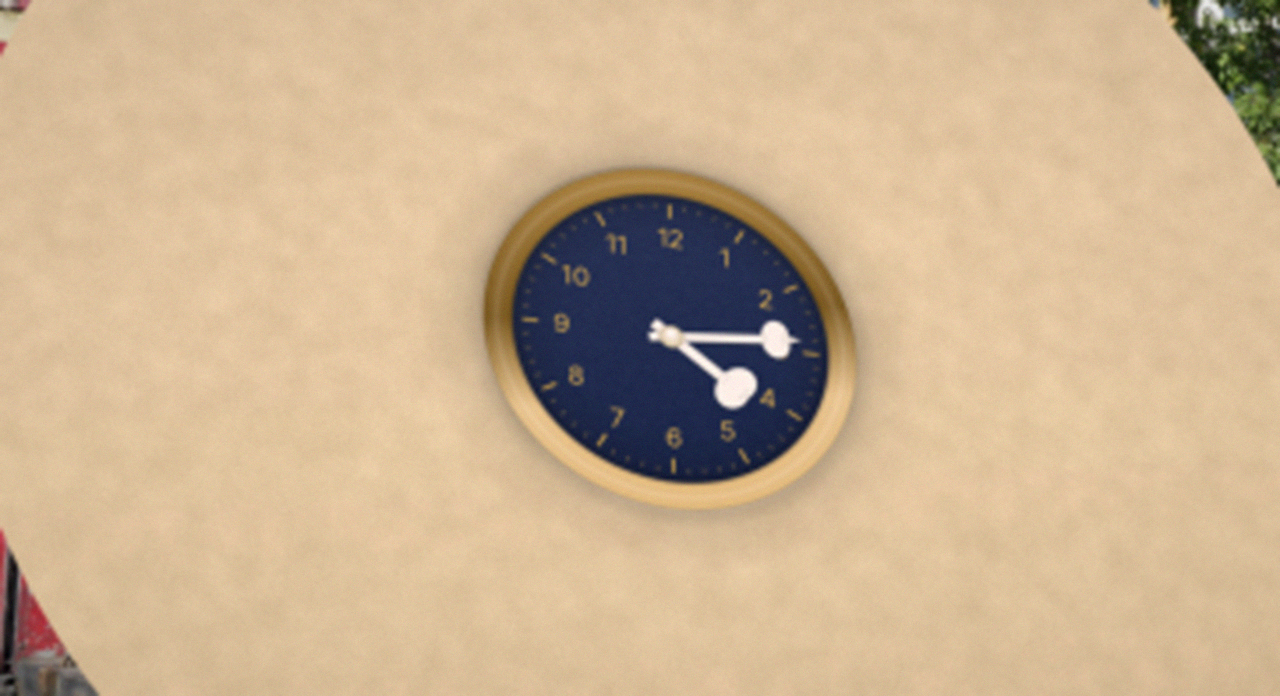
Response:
h=4 m=14
